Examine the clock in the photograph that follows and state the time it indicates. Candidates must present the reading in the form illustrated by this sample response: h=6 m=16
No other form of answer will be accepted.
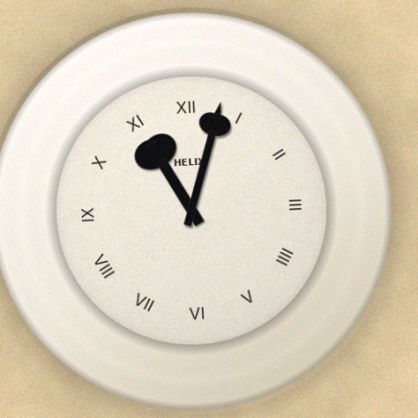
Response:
h=11 m=3
